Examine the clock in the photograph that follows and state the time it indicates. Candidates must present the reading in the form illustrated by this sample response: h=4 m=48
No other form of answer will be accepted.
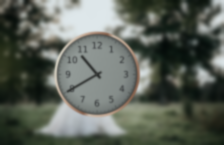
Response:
h=10 m=40
